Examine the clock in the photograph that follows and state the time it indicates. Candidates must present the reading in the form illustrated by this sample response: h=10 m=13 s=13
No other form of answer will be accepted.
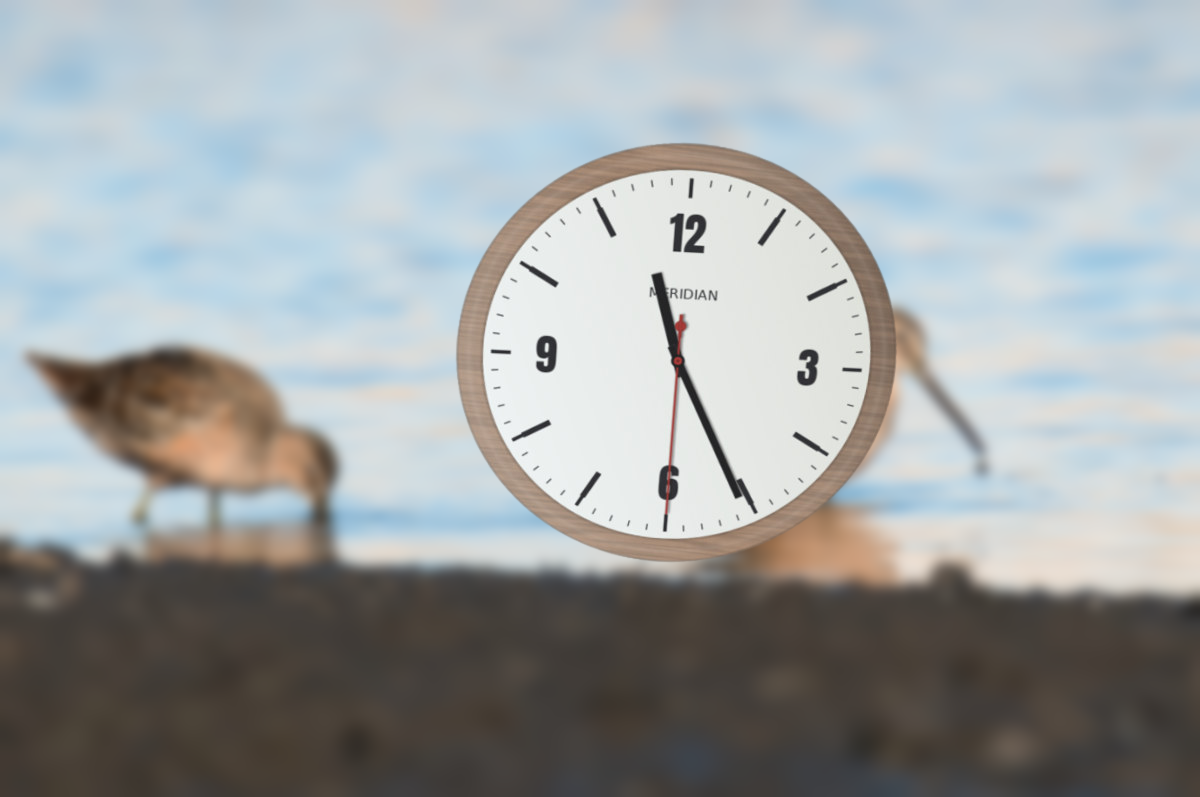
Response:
h=11 m=25 s=30
